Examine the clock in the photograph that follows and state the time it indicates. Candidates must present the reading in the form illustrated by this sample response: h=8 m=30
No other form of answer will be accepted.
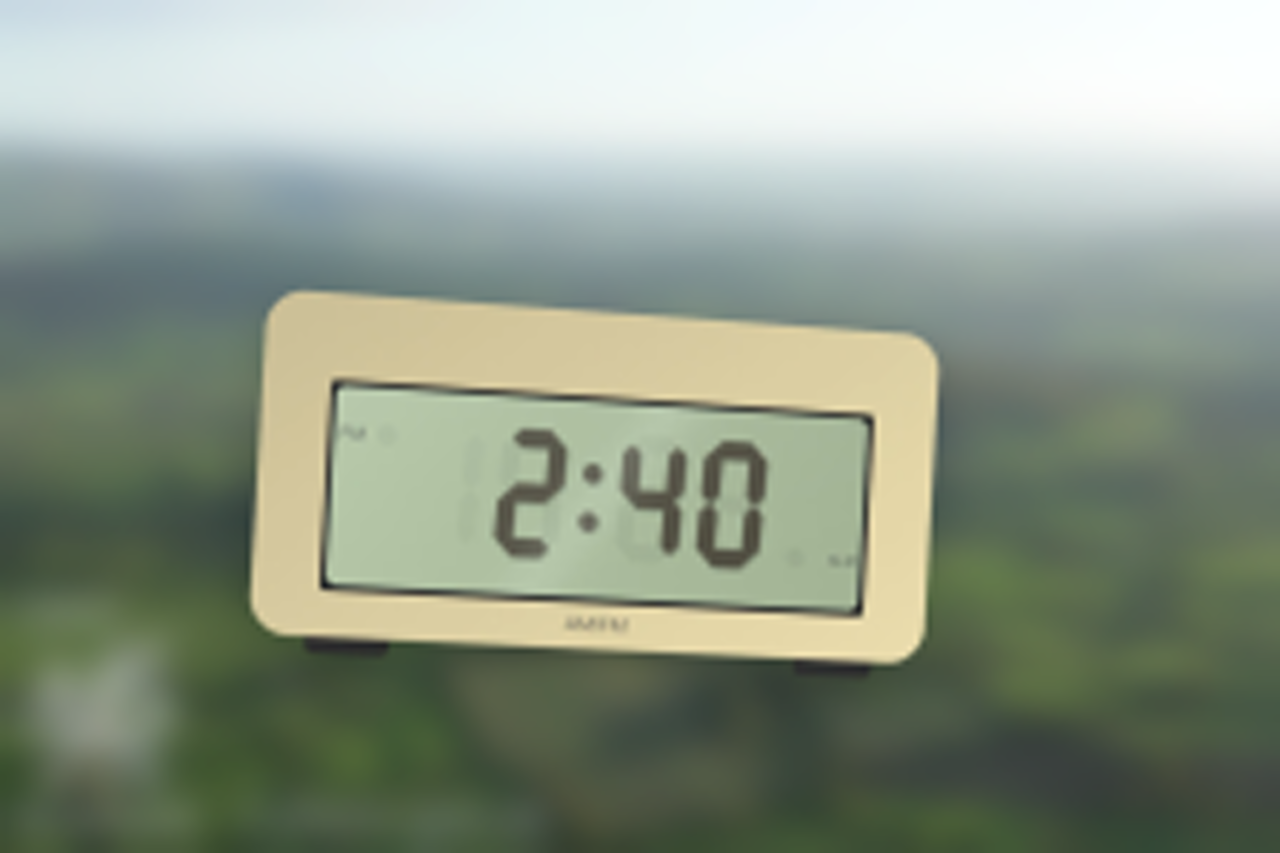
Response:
h=2 m=40
